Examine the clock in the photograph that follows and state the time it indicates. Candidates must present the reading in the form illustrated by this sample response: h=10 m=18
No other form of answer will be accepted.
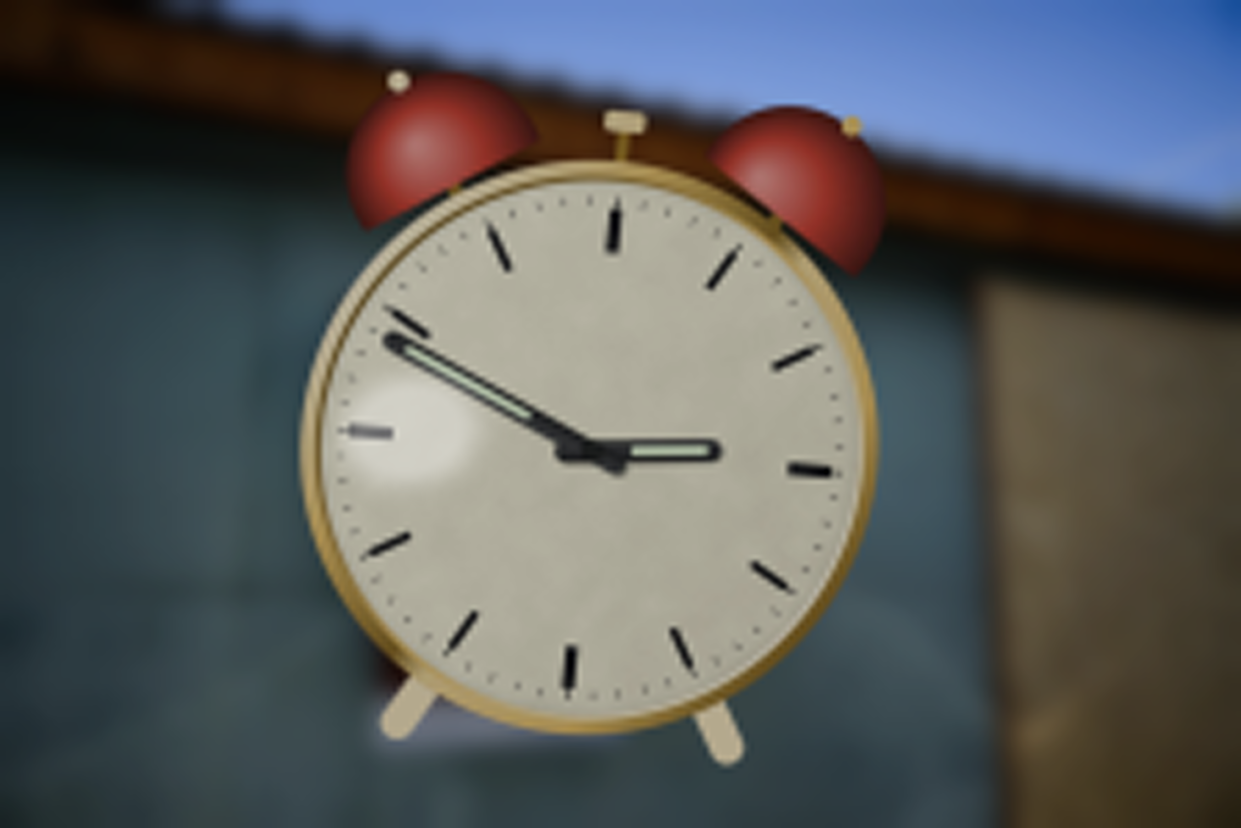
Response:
h=2 m=49
